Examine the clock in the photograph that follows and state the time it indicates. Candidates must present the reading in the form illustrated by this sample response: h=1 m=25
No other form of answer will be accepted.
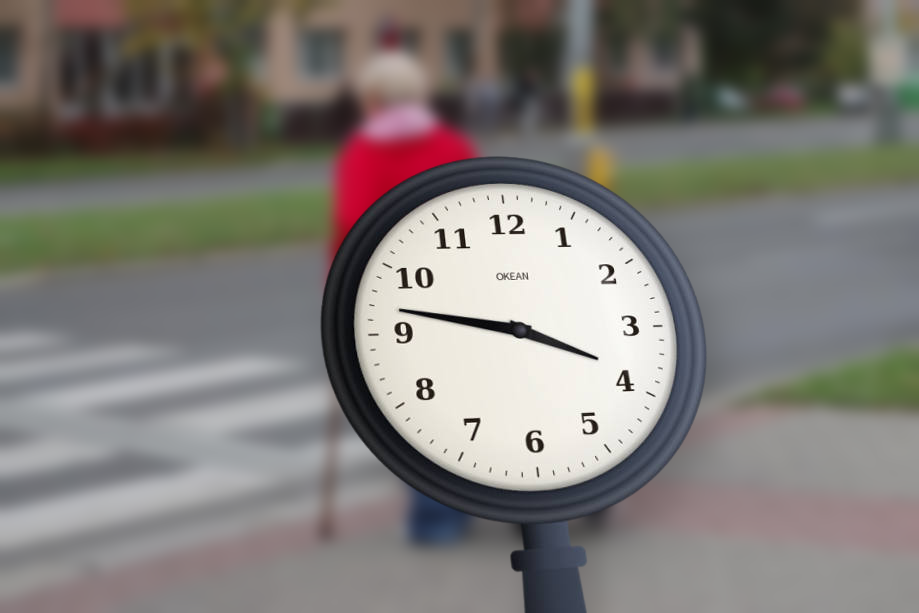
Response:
h=3 m=47
